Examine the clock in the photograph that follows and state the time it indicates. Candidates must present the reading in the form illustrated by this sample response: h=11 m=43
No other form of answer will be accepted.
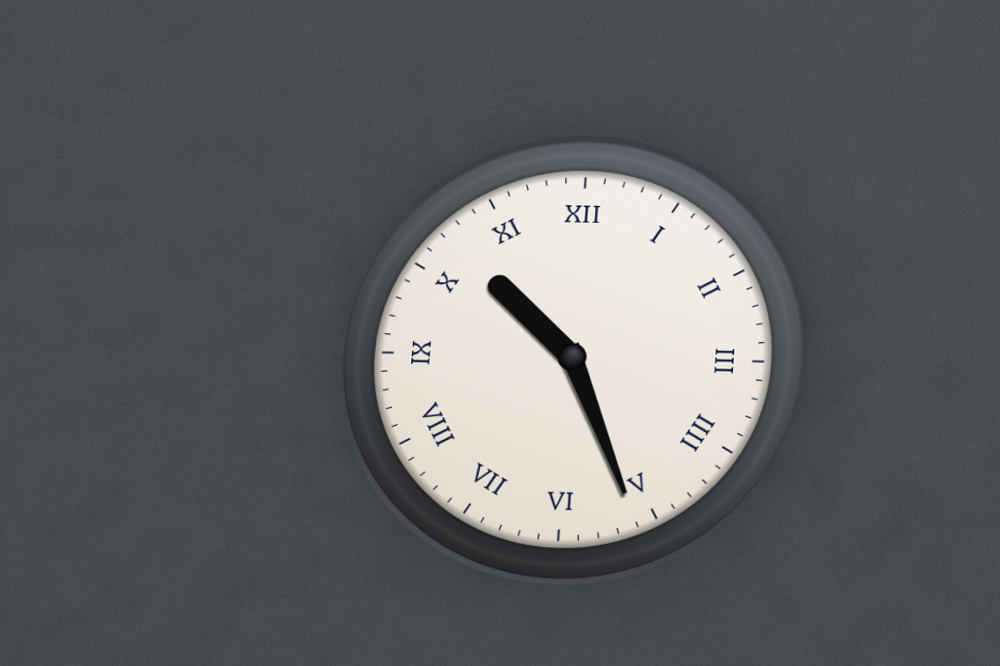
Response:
h=10 m=26
